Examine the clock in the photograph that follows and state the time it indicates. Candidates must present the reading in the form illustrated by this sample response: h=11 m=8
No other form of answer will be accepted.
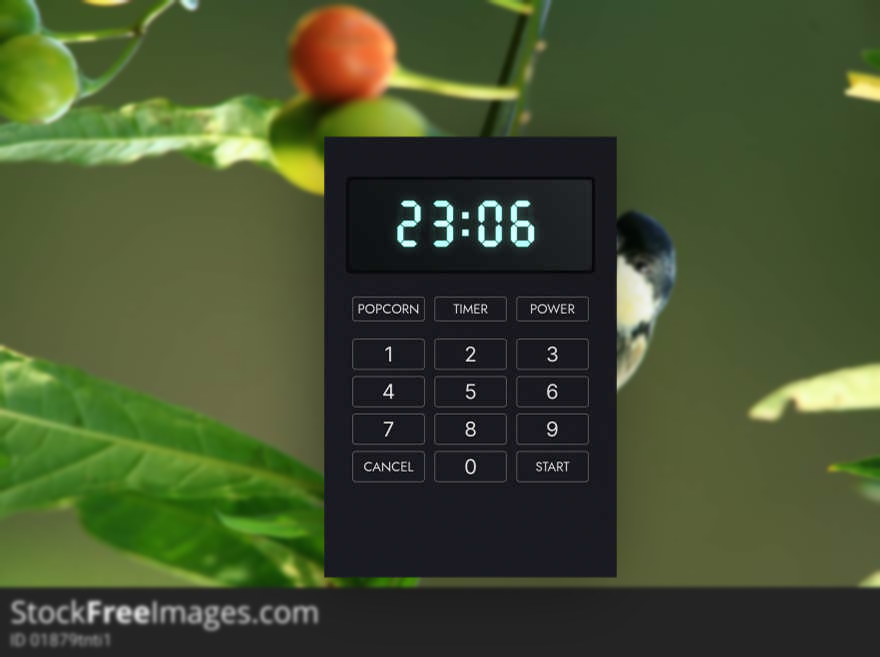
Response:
h=23 m=6
